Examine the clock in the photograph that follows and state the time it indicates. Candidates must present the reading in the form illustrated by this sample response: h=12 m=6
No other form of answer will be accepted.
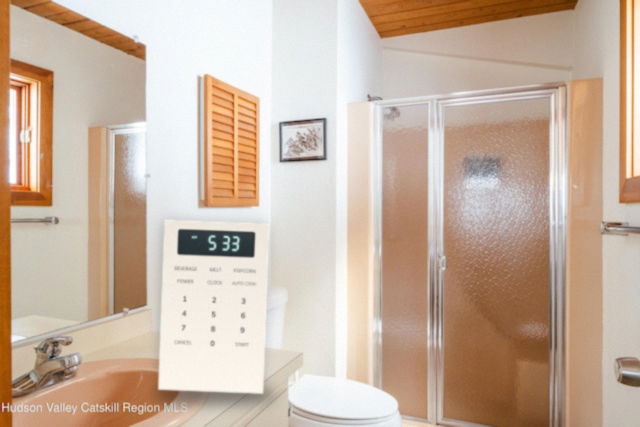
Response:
h=5 m=33
